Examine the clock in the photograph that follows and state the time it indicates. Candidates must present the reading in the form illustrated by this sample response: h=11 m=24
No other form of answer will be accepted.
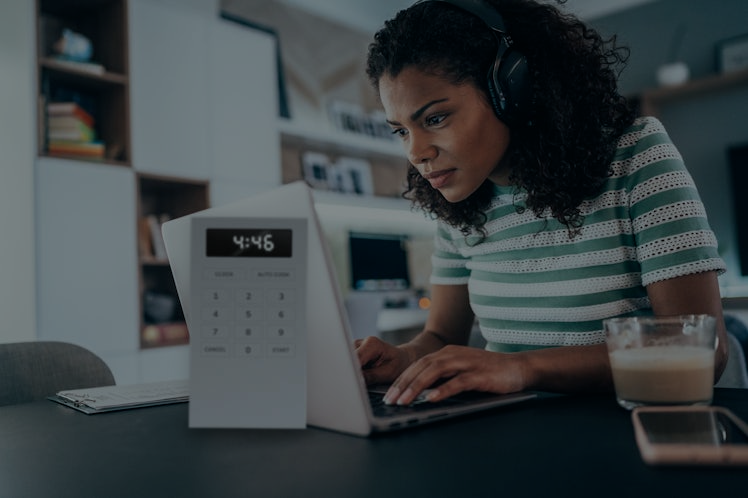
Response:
h=4 m=46
